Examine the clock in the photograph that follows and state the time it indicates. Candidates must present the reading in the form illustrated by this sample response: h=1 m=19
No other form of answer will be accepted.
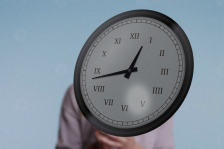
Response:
h=12 m=43
